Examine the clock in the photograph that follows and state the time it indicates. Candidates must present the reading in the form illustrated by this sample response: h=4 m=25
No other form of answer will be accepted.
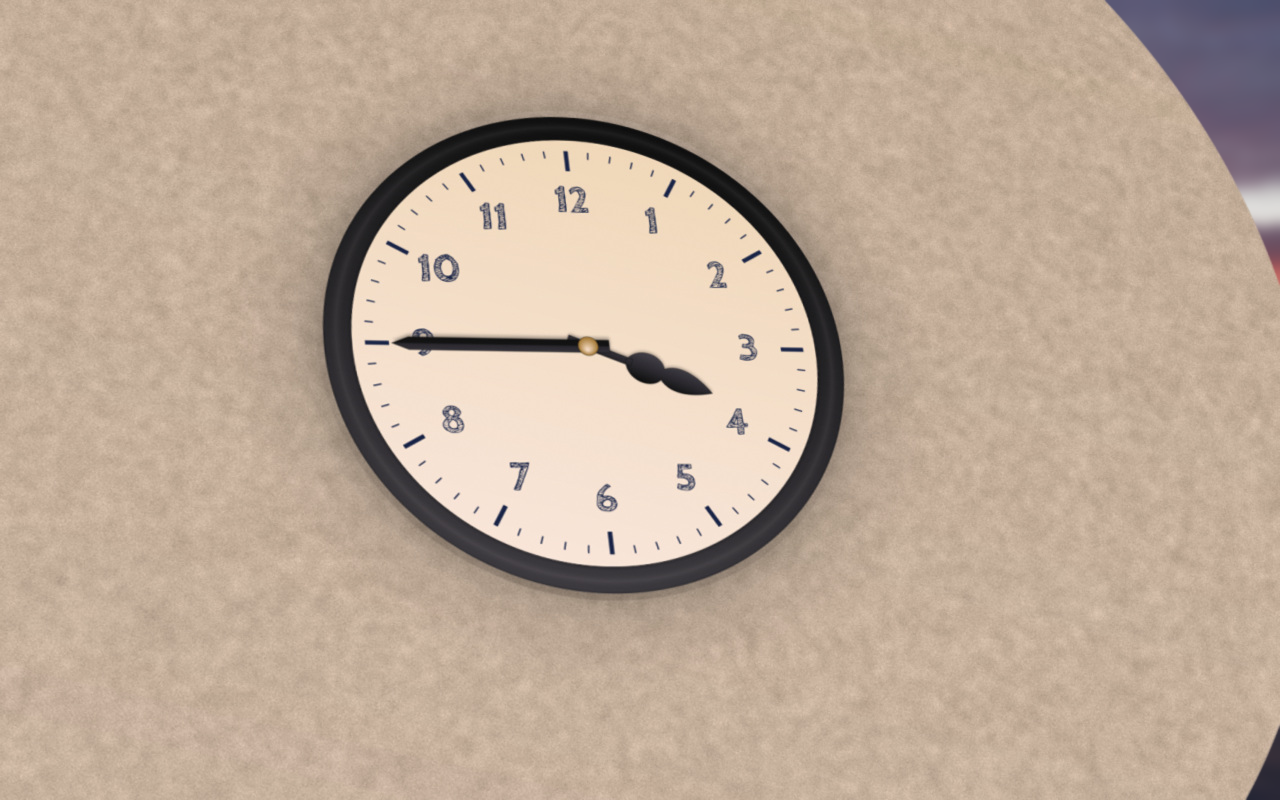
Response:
h=3 m=45
